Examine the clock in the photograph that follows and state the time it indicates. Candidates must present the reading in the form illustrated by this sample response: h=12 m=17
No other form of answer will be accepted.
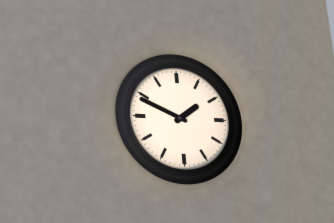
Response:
h=1 m=49
